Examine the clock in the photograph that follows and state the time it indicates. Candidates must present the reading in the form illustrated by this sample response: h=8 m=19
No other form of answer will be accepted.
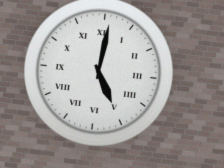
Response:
h=5 m=1
